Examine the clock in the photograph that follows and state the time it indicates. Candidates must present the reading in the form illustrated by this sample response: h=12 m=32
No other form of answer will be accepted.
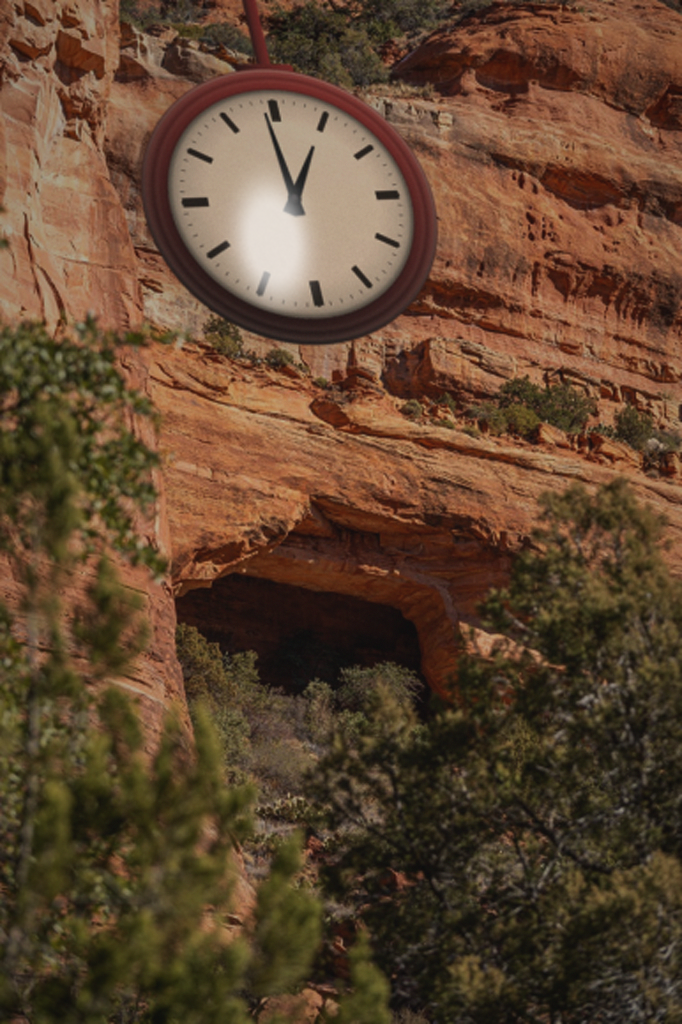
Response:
h=12 m=59
